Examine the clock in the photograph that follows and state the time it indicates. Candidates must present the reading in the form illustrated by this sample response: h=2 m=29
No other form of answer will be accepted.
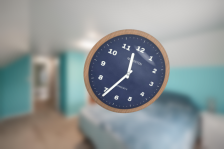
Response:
h=11 m=34
